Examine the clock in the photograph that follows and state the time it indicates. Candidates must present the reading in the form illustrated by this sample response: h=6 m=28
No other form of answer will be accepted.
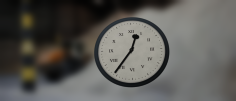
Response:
h=12 m=36
